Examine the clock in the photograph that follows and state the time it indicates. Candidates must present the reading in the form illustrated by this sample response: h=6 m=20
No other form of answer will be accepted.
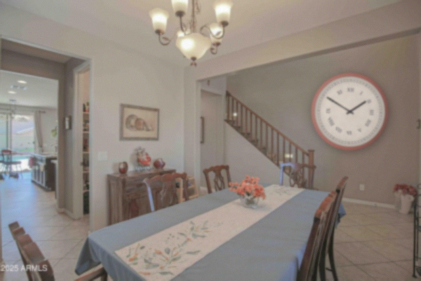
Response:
h=1 m=50
